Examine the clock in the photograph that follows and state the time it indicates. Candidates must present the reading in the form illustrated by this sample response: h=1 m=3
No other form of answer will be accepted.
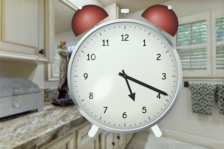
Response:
h=5 m=19
